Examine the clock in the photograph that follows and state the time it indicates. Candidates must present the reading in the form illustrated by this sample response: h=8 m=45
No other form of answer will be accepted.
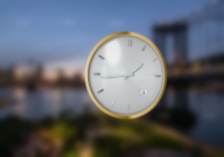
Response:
h=1 m=44
